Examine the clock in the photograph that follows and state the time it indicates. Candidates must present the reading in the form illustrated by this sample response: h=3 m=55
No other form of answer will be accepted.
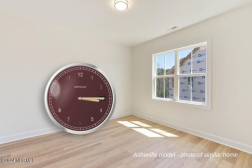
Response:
h=3 m=15
